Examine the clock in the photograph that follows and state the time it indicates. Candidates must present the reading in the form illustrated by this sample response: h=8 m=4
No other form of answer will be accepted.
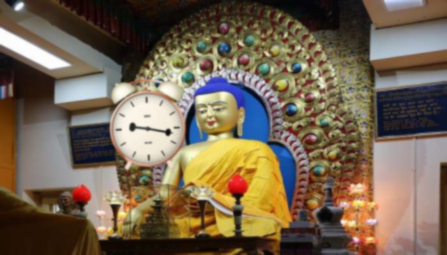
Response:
h=9 m=17
